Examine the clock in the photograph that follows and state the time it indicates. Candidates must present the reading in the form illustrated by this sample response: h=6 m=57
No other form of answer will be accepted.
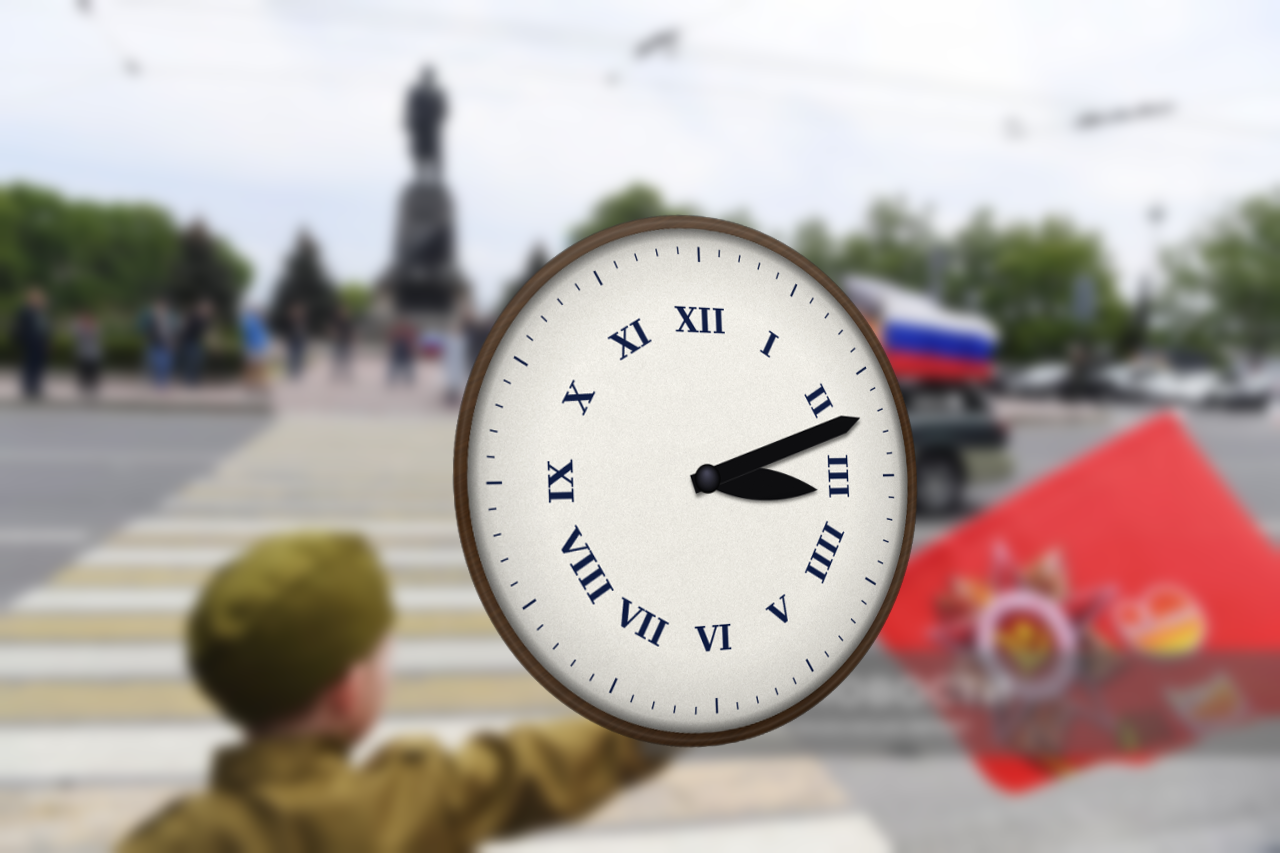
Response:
h=3 m=12
